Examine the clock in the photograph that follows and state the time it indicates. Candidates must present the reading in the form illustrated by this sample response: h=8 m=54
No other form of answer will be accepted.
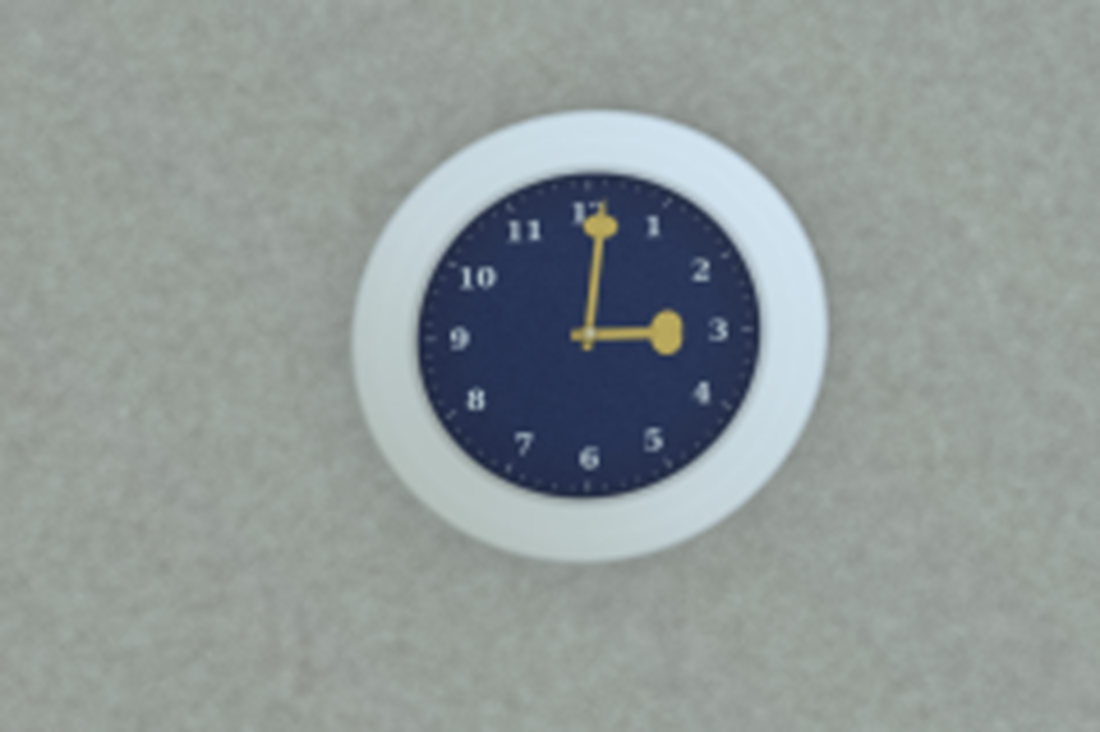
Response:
h=3 m=1
